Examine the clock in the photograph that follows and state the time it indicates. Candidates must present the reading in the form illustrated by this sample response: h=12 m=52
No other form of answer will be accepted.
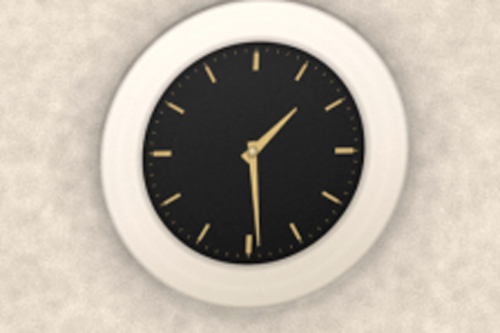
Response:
h=1 m=29
